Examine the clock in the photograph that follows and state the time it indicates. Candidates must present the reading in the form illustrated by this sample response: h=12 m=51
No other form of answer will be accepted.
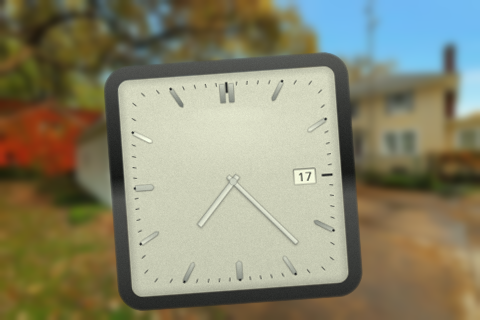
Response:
h=7 m=23
